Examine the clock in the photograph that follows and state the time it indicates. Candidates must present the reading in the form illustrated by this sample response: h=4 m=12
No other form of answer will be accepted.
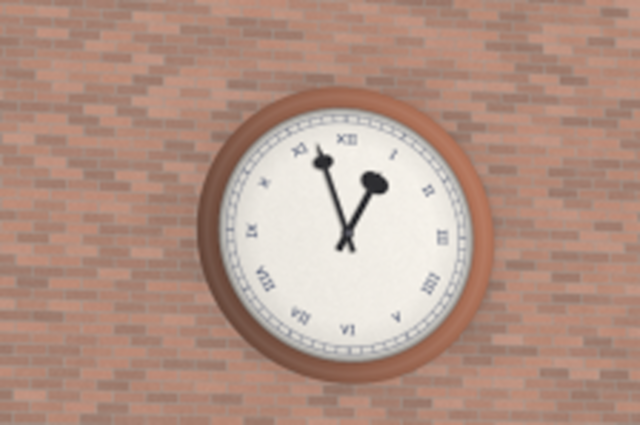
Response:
h=12 m=57
